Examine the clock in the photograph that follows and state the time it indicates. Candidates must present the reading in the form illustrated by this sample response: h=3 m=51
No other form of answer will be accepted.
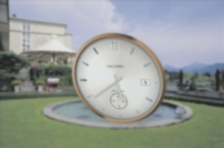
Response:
h=5 m=39
